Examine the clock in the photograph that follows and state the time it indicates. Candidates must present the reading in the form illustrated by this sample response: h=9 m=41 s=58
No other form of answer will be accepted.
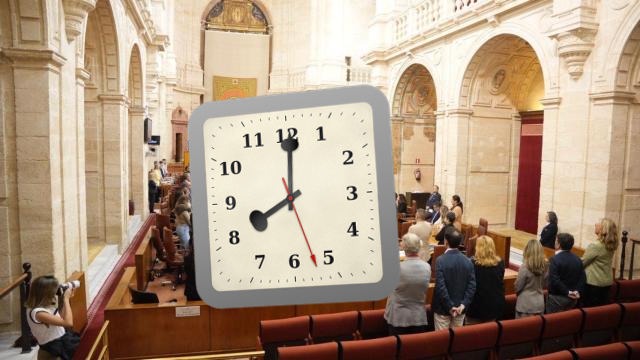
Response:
h=8 m=0 s=27
